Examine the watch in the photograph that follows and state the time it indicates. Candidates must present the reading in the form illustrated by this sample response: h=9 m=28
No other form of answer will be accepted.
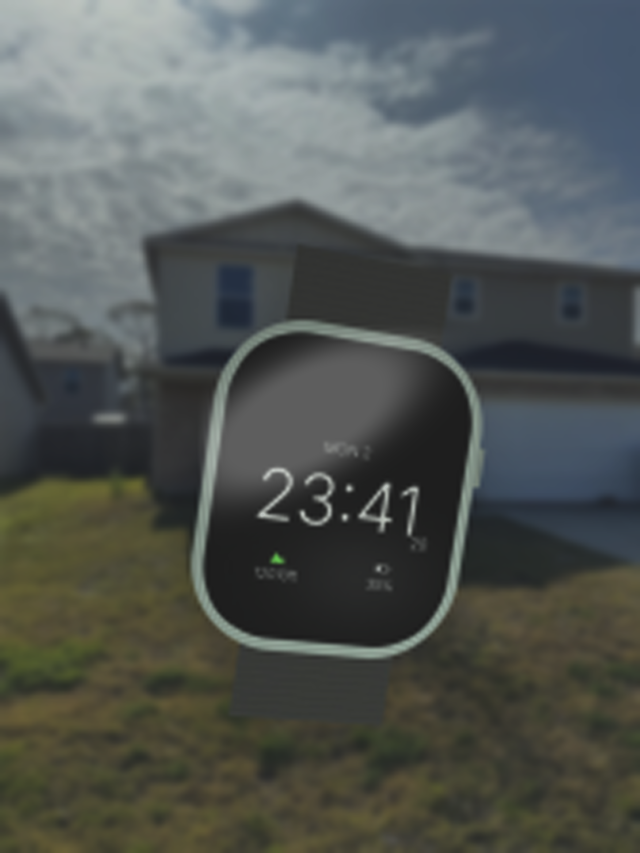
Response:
h=23 m=41
